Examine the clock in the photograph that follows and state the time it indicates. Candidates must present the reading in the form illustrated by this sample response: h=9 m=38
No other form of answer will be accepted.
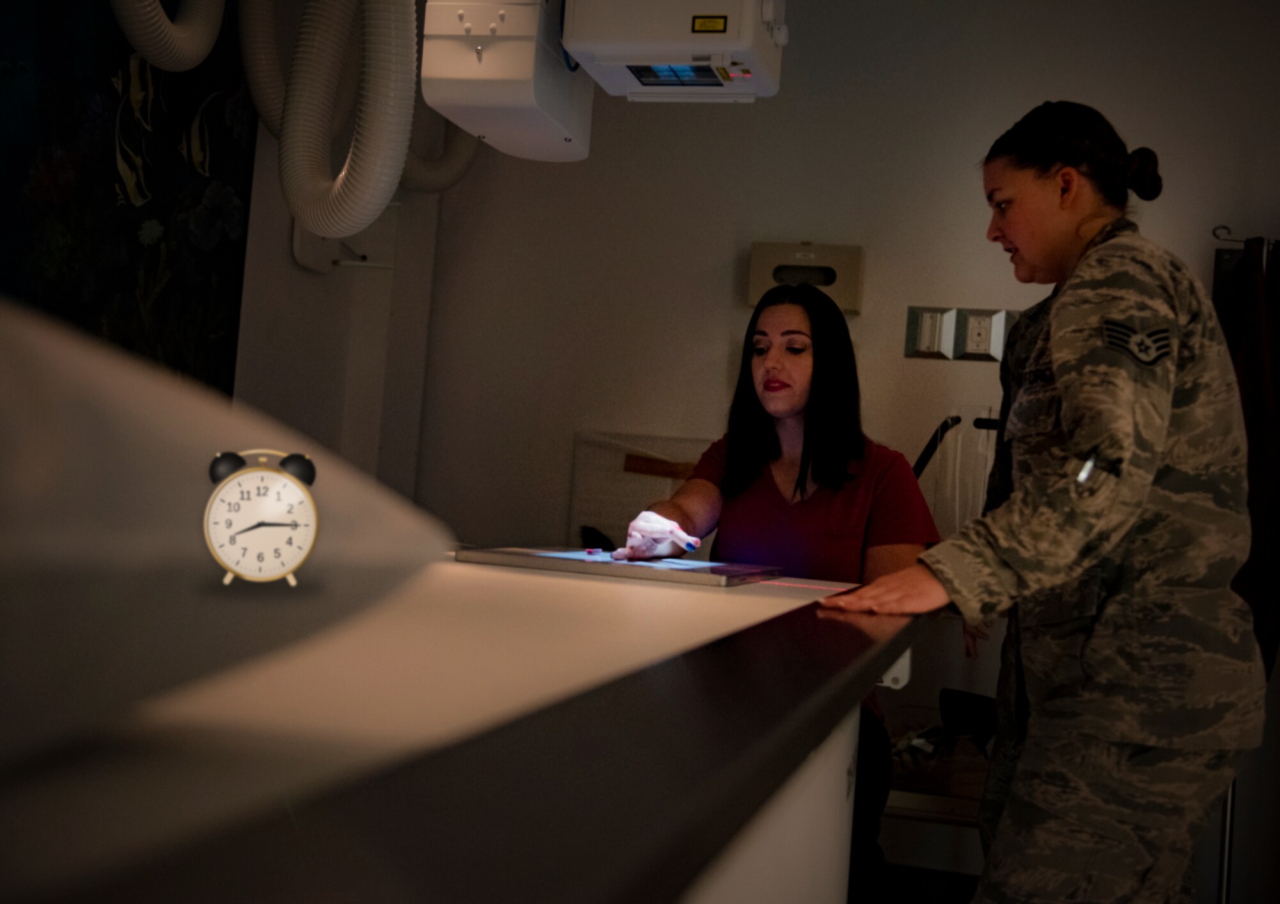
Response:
h=8 m=15
